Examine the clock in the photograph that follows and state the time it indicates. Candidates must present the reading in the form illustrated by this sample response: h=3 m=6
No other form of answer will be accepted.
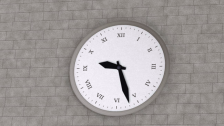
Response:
h=9 m=27
